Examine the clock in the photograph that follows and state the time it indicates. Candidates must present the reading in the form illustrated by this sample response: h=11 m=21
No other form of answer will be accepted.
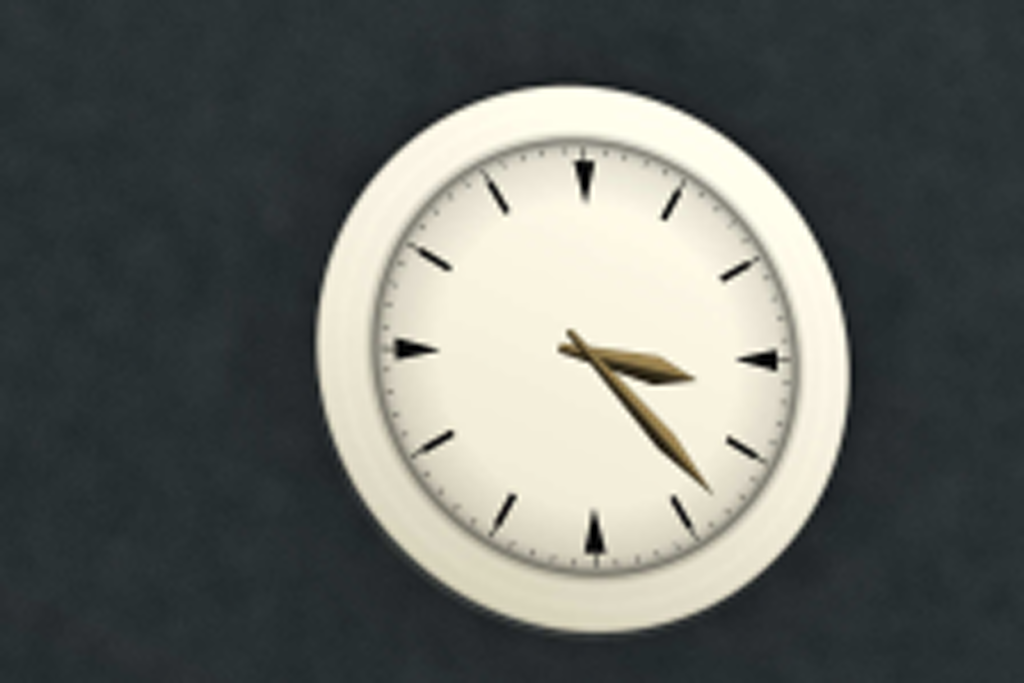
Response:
h=3 m=23
